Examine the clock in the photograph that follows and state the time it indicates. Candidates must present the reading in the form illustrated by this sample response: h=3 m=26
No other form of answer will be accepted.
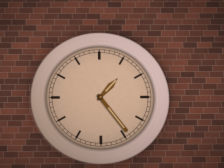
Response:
h=1 m=24
